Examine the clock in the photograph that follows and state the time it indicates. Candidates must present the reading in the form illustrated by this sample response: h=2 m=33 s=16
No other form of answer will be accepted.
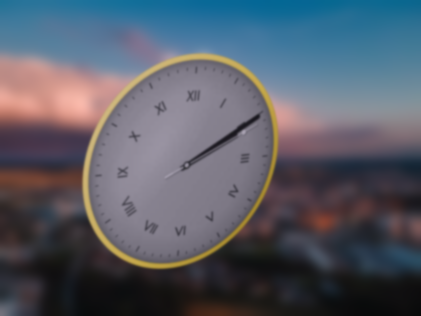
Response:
h=2 m=10 s=11
